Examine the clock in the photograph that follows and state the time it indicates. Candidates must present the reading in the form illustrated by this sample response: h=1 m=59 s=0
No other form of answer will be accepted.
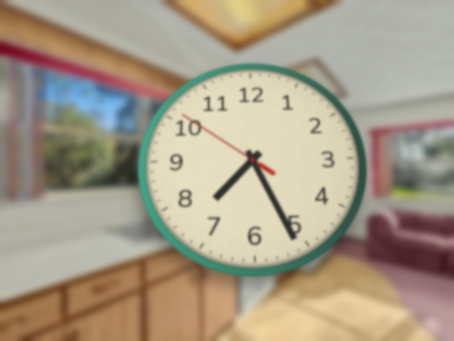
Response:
h=7 m=25 s=51
